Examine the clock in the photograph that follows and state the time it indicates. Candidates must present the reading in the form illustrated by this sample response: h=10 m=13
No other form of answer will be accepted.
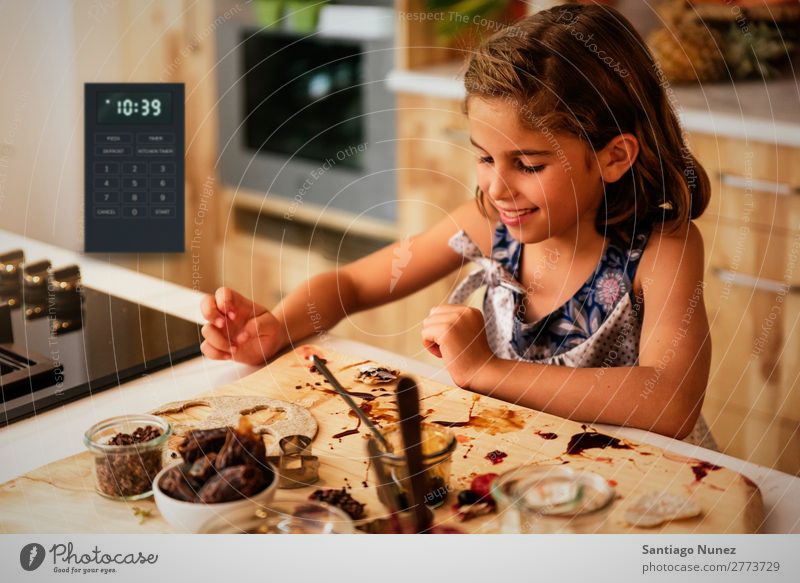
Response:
h=10 m=39
